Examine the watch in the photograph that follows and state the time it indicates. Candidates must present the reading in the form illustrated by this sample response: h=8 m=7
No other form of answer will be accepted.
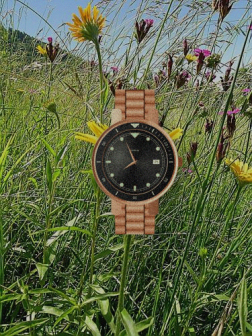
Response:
h=7 m=56
